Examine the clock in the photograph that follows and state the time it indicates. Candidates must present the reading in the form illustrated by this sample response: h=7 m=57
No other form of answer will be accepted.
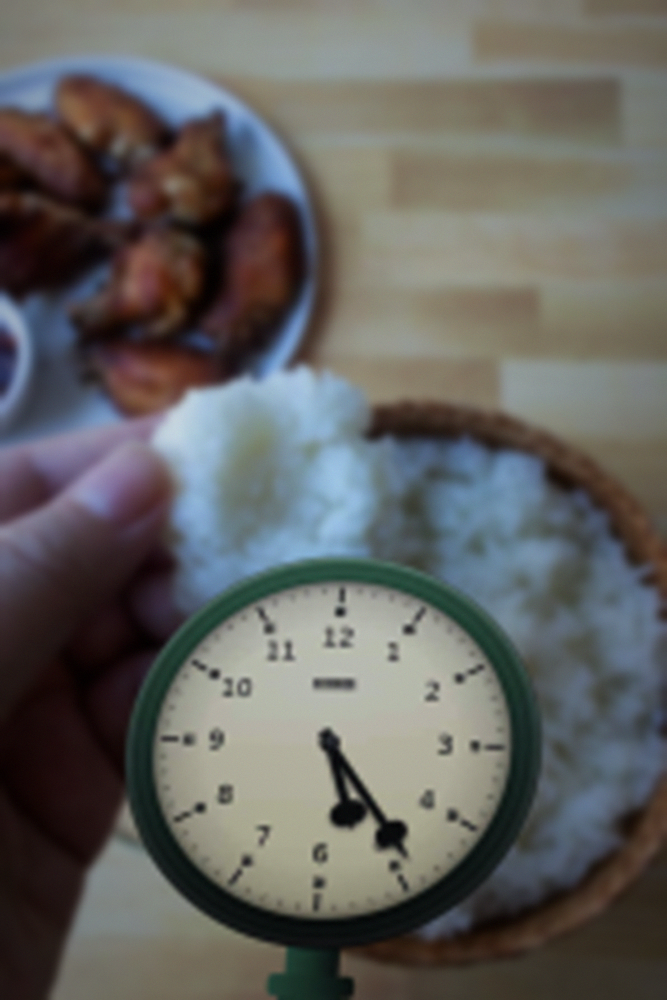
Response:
h=5 m=24
